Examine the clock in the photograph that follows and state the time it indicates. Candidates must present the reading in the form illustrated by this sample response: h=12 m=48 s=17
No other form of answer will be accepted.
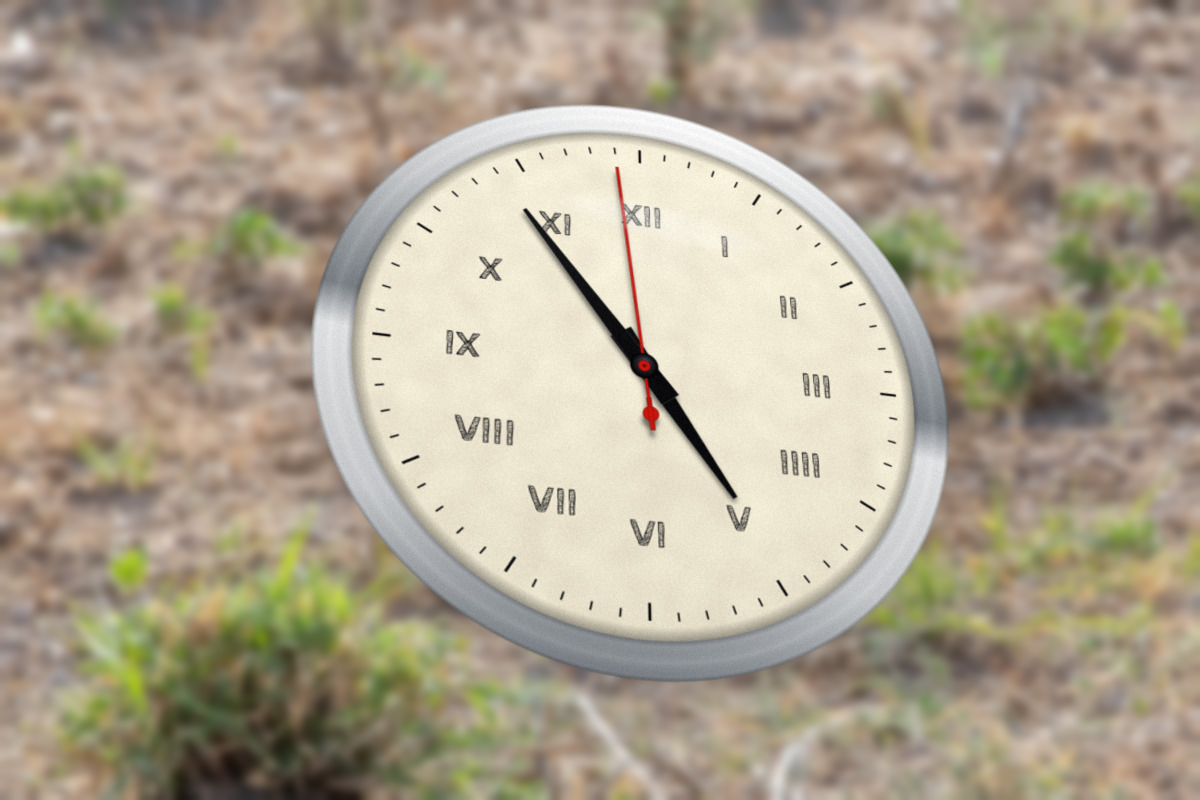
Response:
h=4 m=53 s=59
